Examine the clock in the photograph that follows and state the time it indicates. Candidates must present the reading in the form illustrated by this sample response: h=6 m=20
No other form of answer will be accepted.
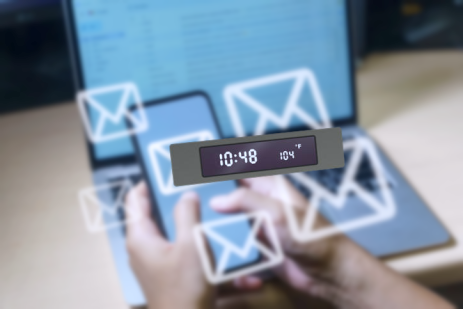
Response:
h=10 m=48
